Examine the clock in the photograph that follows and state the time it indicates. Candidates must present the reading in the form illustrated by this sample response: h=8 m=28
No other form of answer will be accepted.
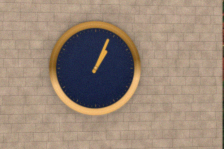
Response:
h=1 m=4
